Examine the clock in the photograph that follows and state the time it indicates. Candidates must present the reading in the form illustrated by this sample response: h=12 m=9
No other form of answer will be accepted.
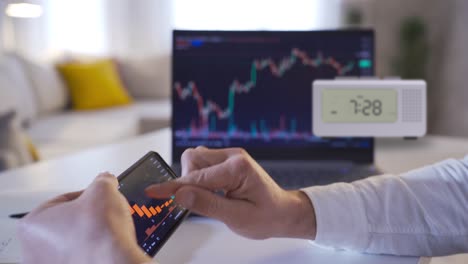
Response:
h=7 m=28
